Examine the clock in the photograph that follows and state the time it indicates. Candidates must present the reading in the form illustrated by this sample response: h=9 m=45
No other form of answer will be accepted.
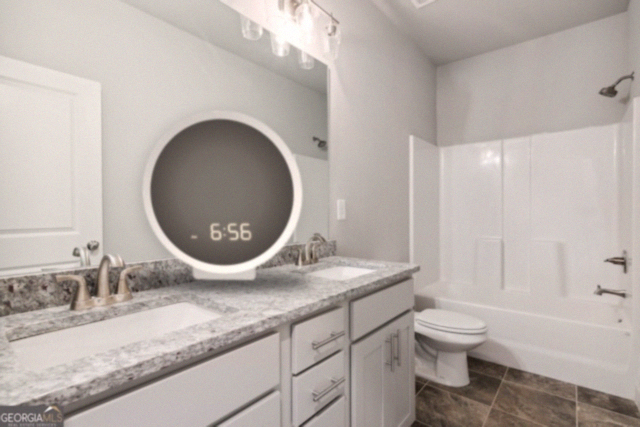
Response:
h=6 m=56
